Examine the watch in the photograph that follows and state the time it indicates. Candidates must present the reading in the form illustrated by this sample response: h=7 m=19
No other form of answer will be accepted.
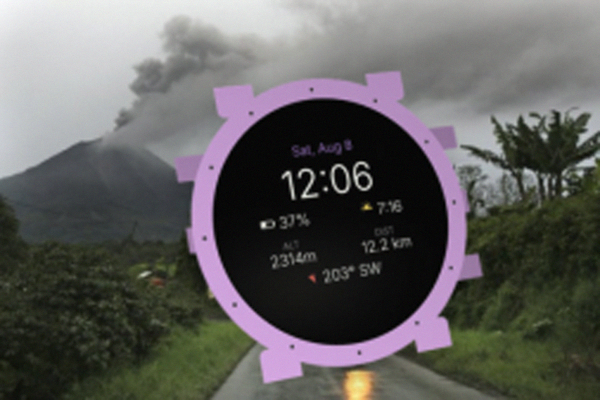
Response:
h=12 m=6
